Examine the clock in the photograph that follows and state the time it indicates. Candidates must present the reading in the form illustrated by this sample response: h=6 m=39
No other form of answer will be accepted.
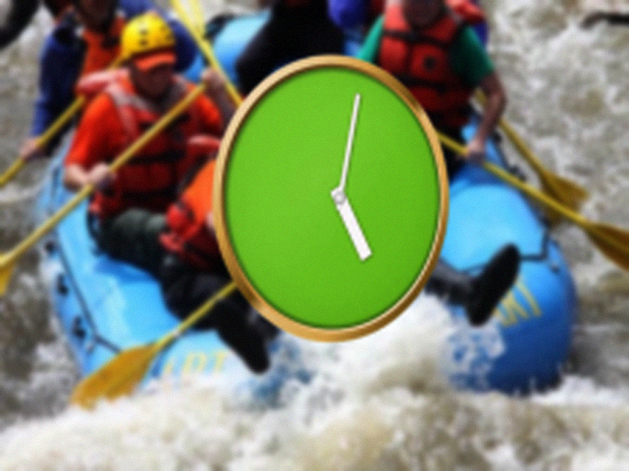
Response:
h=5 m=2
